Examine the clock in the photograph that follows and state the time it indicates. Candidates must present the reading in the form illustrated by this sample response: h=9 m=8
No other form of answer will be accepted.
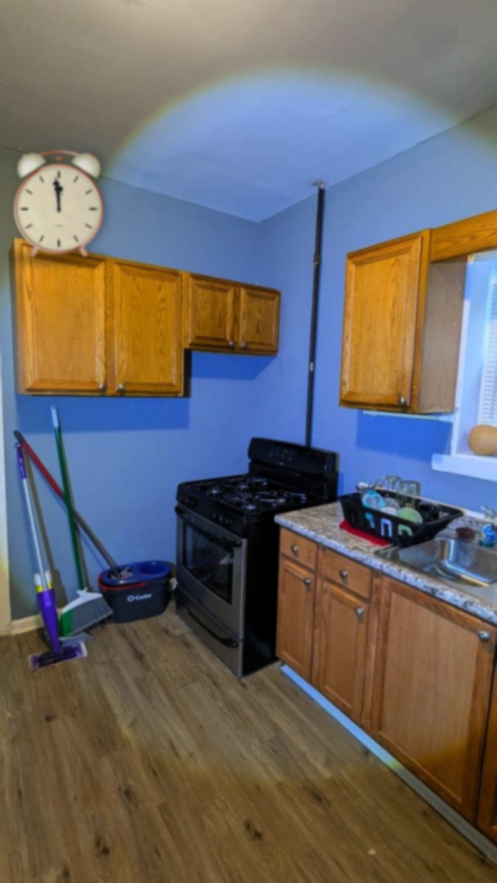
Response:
h=11 m=59
